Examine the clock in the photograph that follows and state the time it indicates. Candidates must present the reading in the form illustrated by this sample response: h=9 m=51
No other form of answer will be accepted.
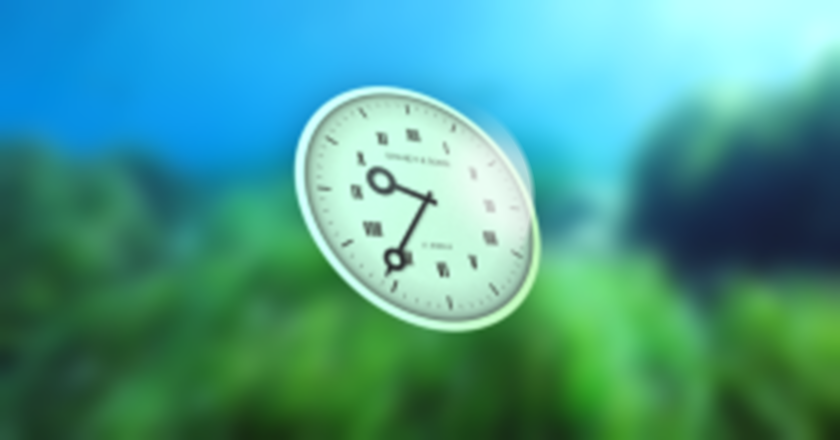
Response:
h=9 m=36
